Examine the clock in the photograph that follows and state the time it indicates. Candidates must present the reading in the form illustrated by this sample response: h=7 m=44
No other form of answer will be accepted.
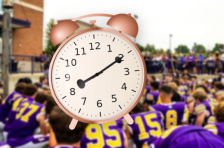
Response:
h=8 m=10
